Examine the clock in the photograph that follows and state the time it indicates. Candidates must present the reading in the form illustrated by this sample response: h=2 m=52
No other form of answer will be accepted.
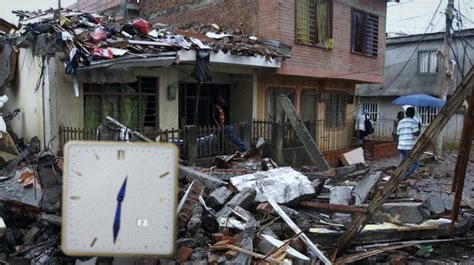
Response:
h=12 m=31
